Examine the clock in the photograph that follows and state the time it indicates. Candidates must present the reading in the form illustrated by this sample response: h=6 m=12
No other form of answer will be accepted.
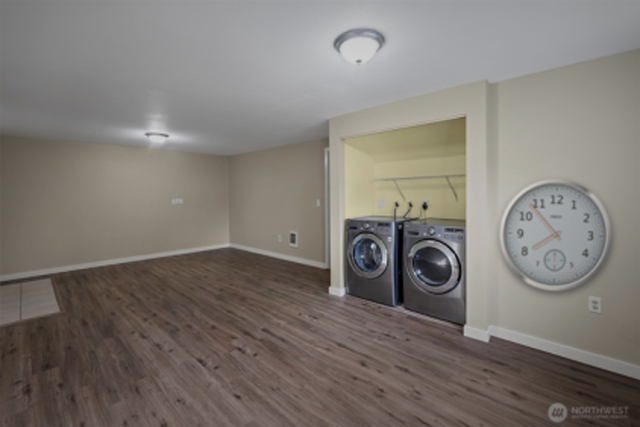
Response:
h=7 m=53
